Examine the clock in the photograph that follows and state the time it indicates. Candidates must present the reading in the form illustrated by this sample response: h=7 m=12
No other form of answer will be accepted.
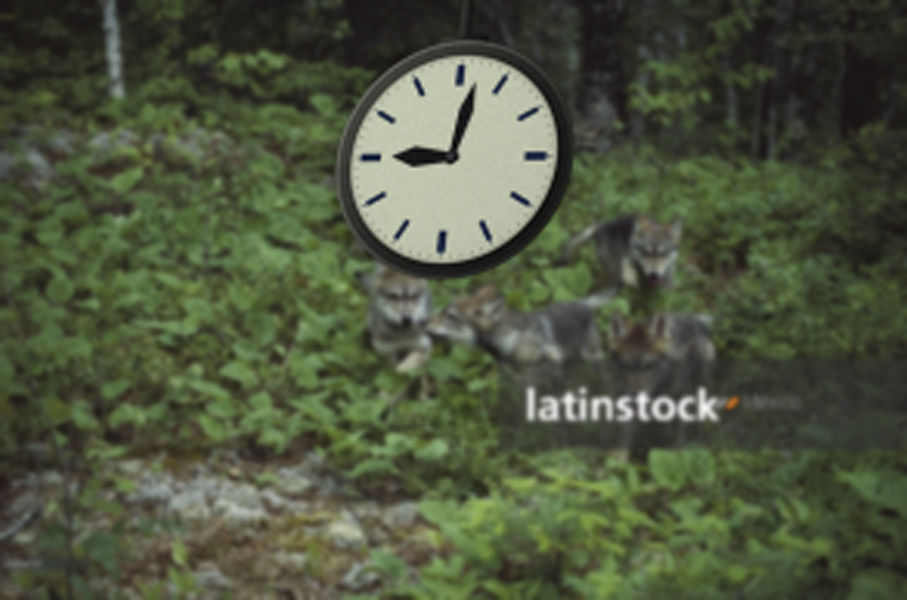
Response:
h=9 m=2
